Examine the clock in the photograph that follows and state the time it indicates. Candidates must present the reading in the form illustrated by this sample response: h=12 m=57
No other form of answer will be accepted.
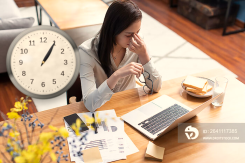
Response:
h=1 m=5
